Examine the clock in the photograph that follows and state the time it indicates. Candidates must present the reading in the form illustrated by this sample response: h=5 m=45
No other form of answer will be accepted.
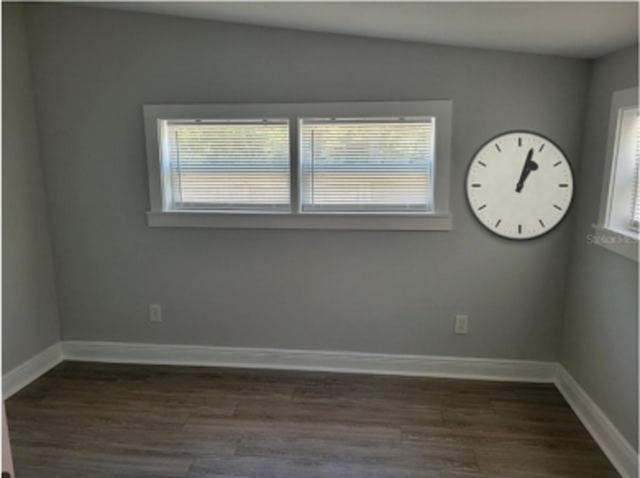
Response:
h=1 m=3
